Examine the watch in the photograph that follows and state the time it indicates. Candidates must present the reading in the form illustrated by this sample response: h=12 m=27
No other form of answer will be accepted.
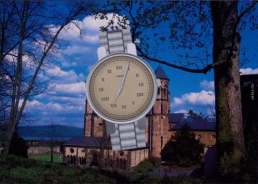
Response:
h=7 m=4
